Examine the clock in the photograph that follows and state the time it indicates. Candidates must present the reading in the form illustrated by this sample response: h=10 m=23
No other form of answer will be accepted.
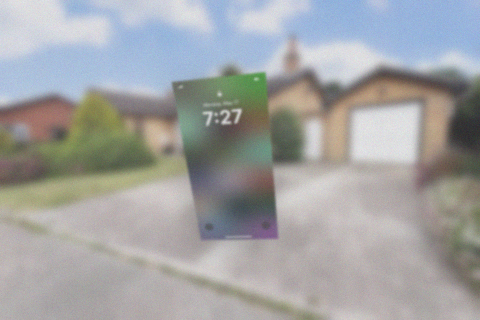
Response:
h=7 m=27
